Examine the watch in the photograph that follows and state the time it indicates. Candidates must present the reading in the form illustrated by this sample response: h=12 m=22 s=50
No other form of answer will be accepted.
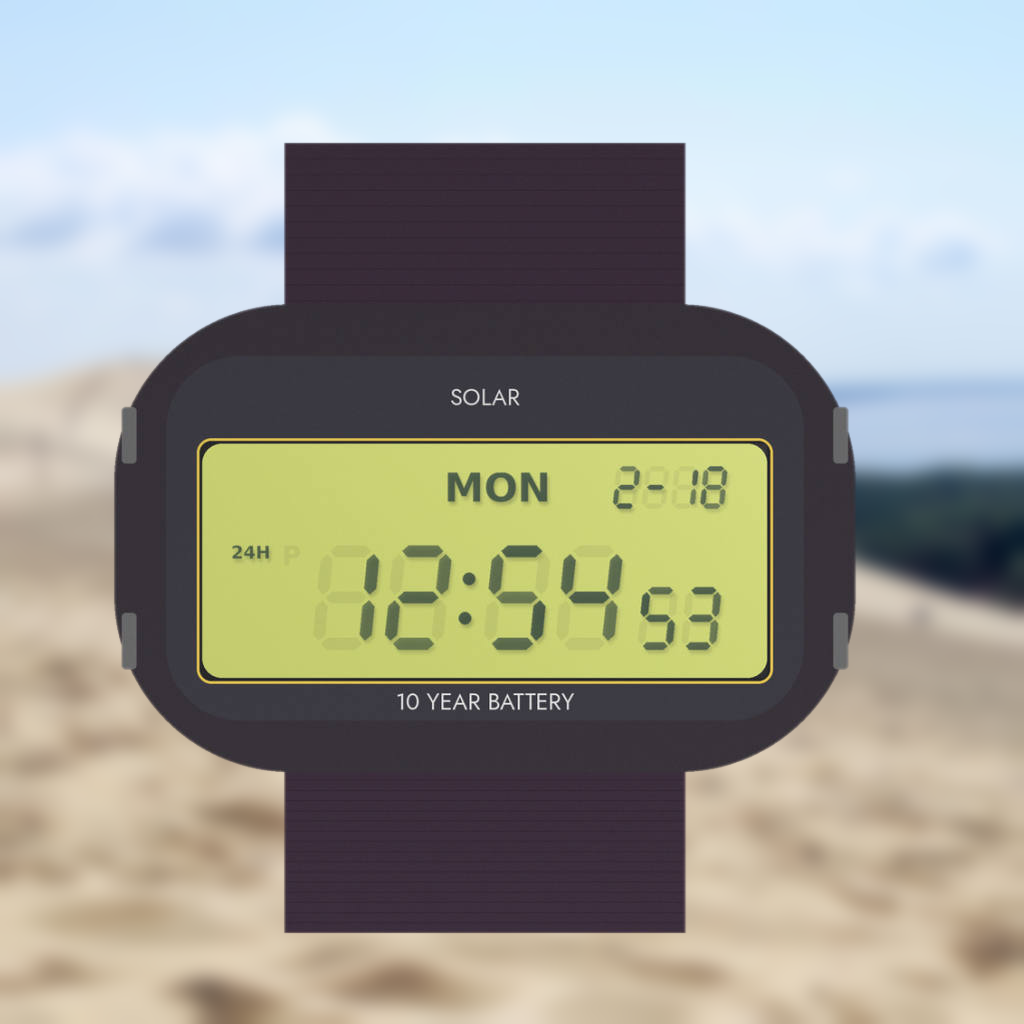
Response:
h=12 m=54 s=53
